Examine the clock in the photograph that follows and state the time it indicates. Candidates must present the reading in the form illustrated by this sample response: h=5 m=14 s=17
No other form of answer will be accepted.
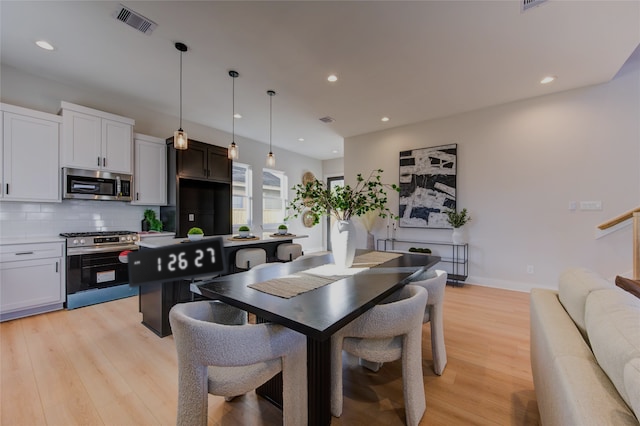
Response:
h=1 m=26 s=27
